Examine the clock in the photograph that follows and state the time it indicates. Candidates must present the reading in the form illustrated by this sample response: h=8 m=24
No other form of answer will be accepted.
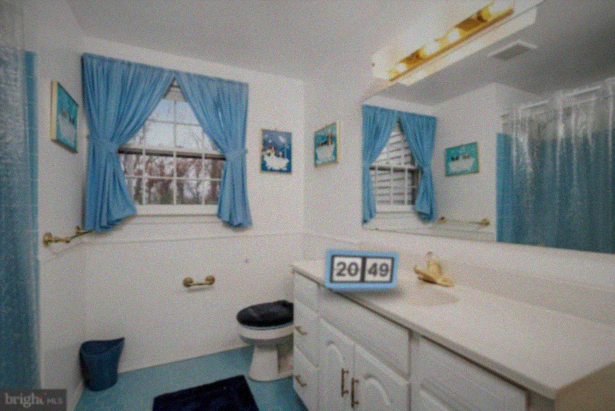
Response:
h=20 m=49
